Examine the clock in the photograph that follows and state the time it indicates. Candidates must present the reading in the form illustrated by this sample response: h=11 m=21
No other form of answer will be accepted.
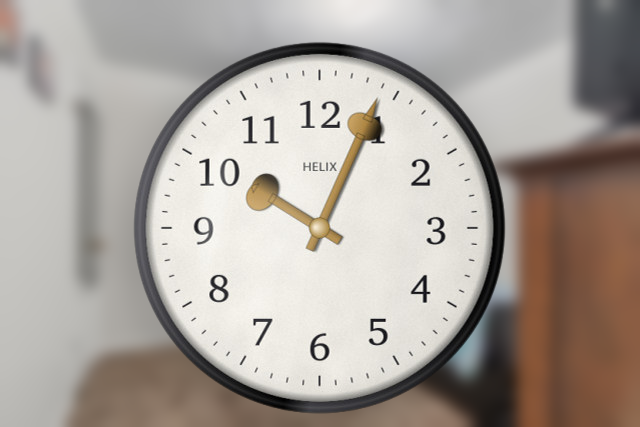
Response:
h=10 m=4
